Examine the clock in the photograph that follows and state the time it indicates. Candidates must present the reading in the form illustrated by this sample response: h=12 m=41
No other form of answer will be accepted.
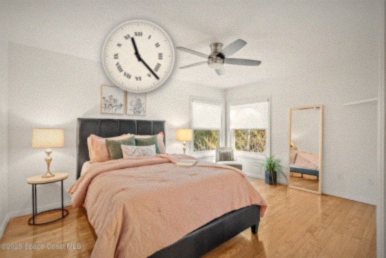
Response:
h=11 m=23
